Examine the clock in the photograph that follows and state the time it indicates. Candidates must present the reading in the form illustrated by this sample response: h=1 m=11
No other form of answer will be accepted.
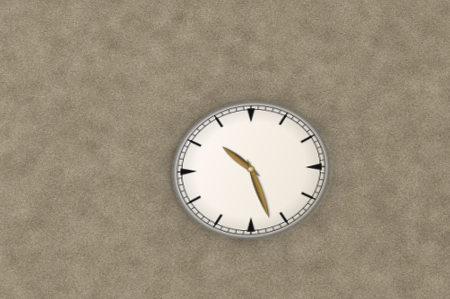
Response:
h=10 m=27
